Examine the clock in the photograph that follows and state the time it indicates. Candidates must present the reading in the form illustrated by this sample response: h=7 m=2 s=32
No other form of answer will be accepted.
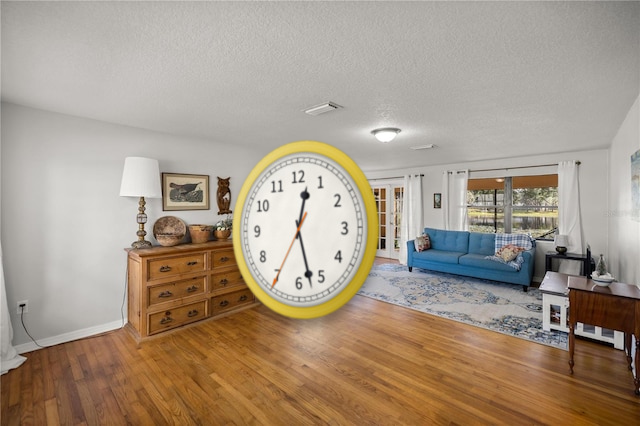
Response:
h=12 m=27 s=35
